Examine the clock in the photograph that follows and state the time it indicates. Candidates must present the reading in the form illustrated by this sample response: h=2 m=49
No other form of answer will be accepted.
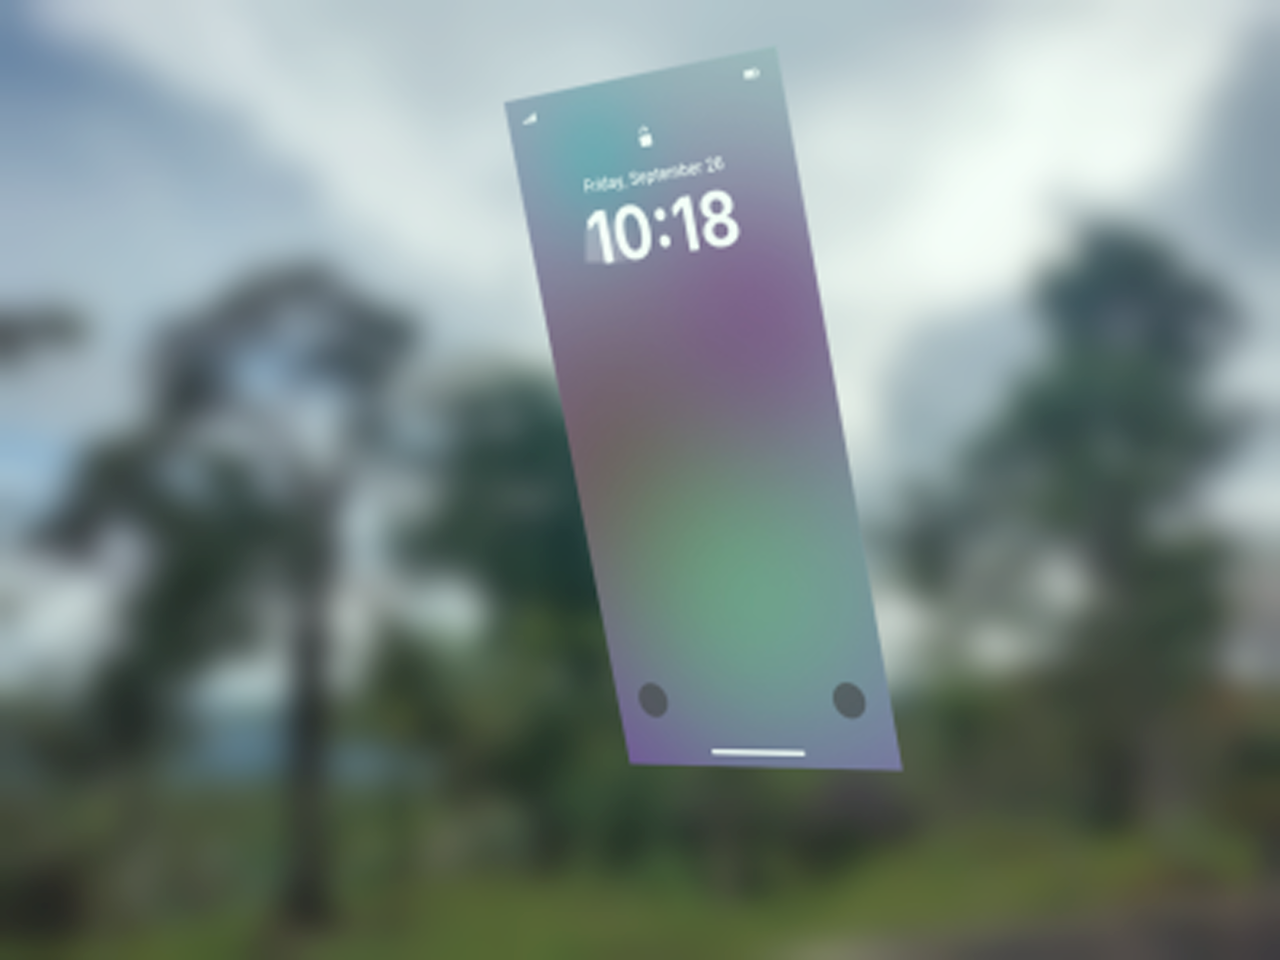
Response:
h=10 m=18
